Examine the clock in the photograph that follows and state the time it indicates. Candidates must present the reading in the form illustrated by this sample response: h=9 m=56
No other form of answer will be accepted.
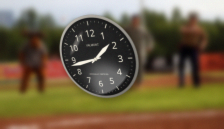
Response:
h=1 m=43
